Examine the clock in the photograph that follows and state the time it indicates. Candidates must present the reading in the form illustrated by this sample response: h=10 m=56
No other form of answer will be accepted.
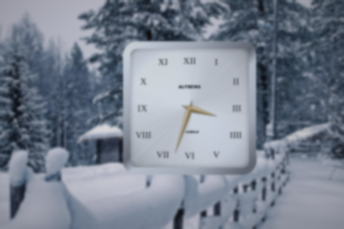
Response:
h=3 m=33
